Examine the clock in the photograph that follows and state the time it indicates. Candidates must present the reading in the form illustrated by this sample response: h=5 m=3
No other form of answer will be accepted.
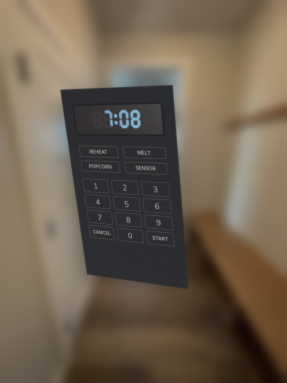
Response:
h=7 m=8
